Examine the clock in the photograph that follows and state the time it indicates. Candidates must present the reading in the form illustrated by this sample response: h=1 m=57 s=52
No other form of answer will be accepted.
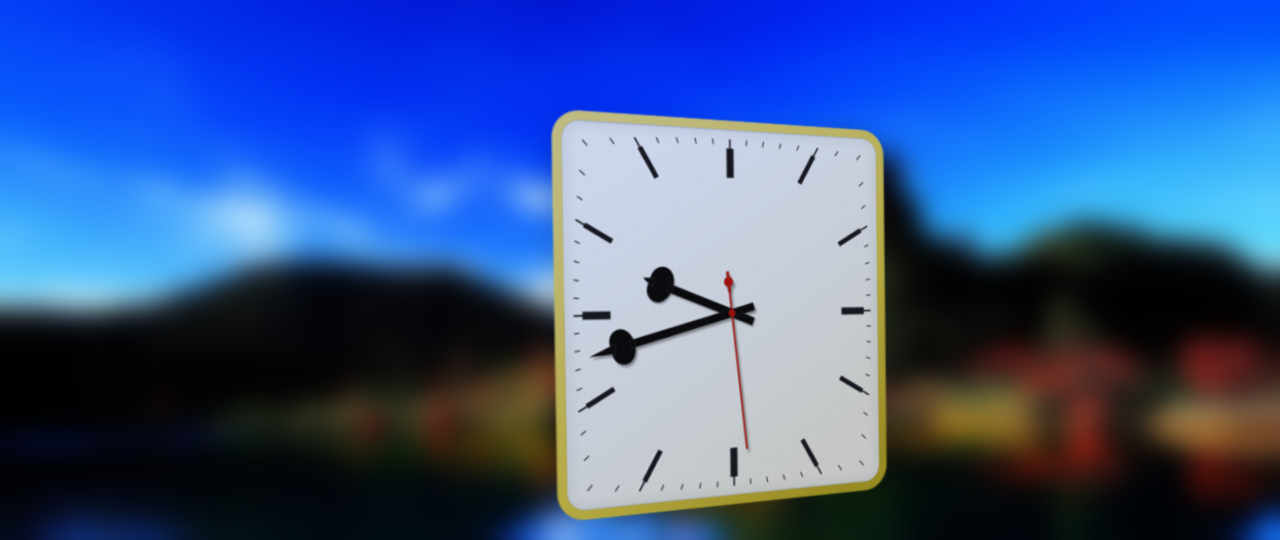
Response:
h=9 m=42 s=29
